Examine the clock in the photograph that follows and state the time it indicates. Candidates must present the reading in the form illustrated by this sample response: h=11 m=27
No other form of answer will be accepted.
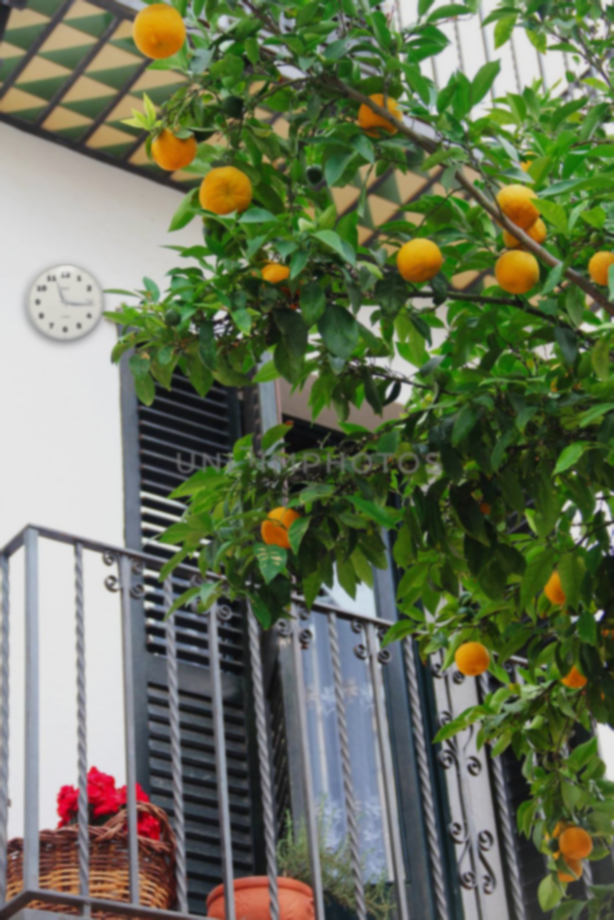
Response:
h=11 m=16
